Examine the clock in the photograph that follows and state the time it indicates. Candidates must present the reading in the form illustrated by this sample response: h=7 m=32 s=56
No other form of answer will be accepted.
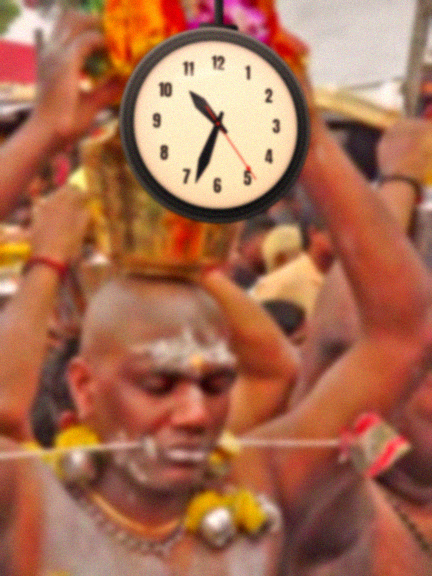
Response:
h=10 m=33 s=24
